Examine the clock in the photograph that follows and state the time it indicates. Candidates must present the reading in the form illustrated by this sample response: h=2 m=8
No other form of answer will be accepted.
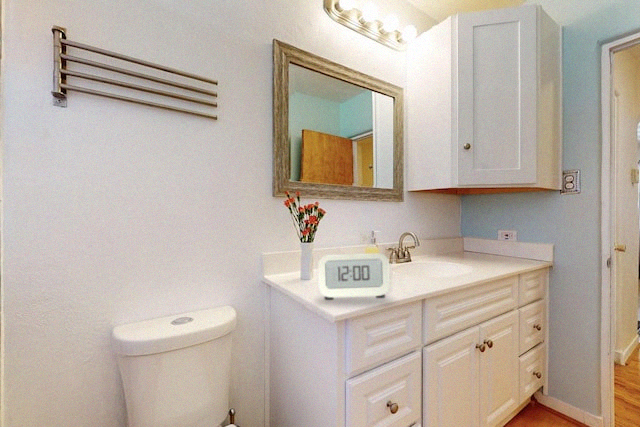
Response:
h=12 m=0
